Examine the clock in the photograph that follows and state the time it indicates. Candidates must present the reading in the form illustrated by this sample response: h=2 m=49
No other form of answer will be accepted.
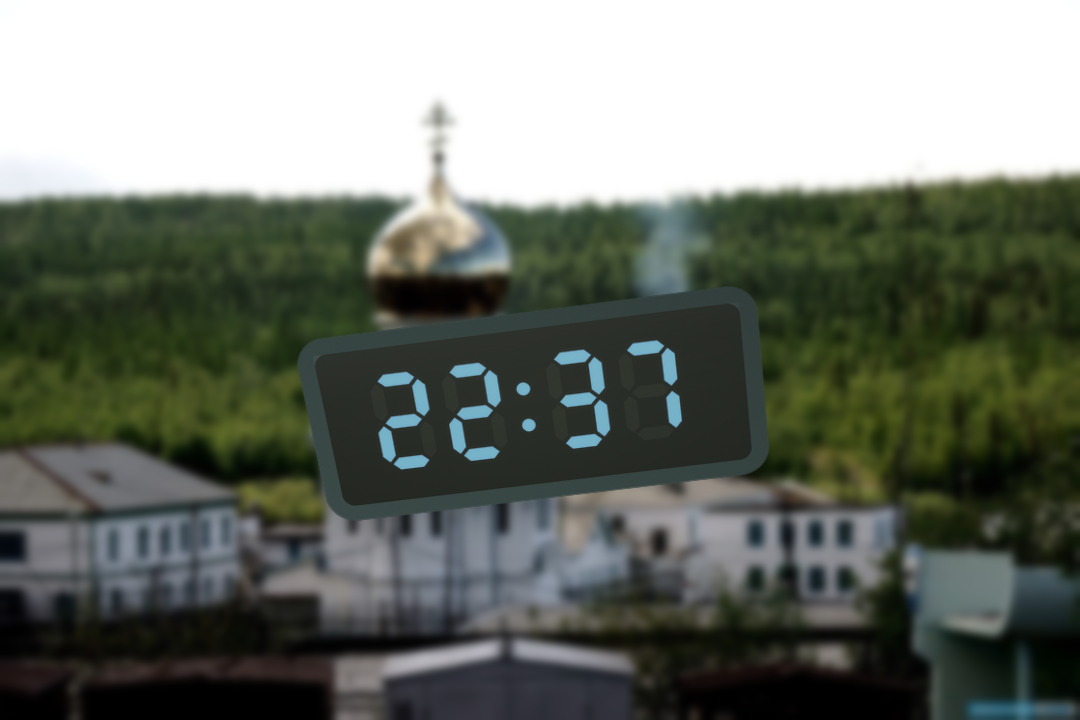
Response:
h=22 m=37
